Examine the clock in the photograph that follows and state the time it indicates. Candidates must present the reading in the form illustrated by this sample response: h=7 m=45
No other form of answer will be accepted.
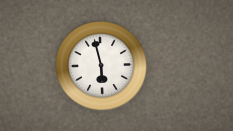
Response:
h=5 m=58
